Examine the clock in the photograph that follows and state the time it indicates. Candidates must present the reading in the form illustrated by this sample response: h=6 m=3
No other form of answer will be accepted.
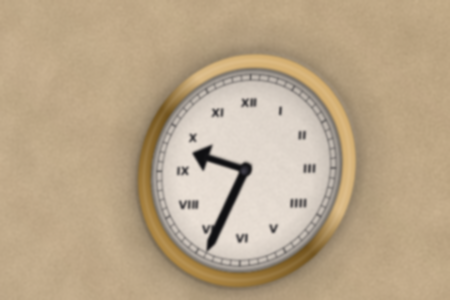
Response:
h=9 m=34
